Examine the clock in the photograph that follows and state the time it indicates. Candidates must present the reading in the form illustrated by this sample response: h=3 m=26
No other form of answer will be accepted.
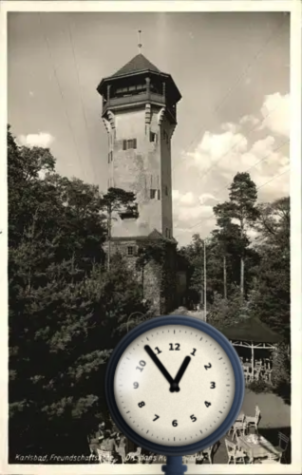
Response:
h=12 m=54
